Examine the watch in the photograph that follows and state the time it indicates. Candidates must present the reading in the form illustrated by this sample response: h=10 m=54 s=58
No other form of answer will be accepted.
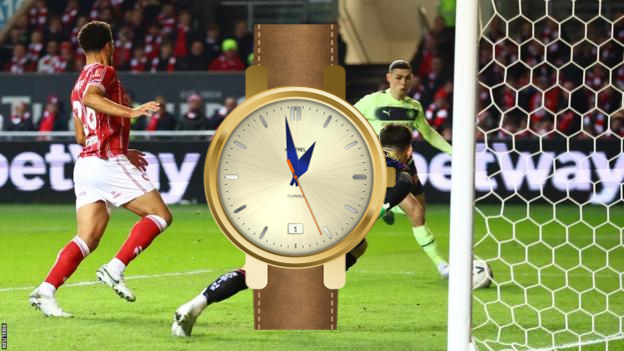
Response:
h=12 m=58 s=26
